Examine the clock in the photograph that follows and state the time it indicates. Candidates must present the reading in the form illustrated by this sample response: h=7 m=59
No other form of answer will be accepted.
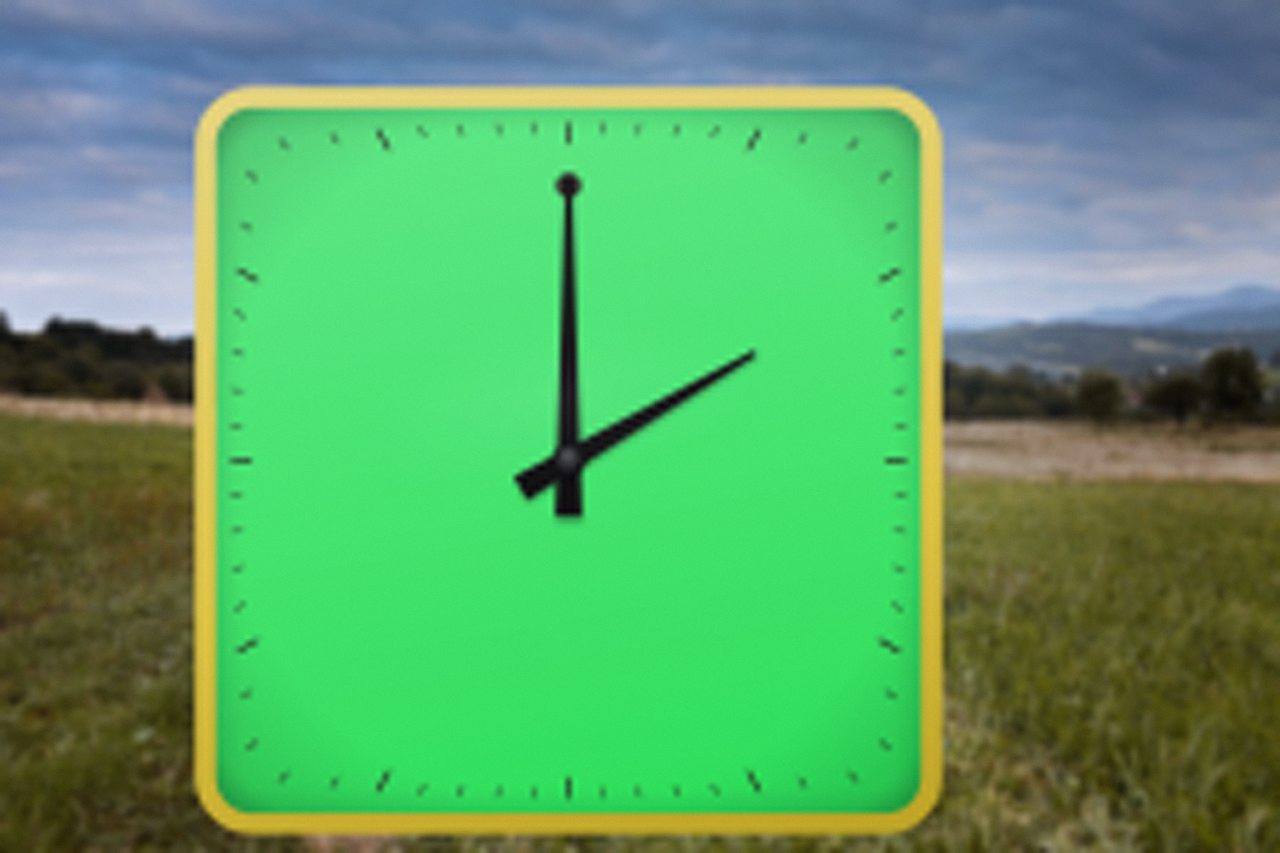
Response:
h=2 m=0
